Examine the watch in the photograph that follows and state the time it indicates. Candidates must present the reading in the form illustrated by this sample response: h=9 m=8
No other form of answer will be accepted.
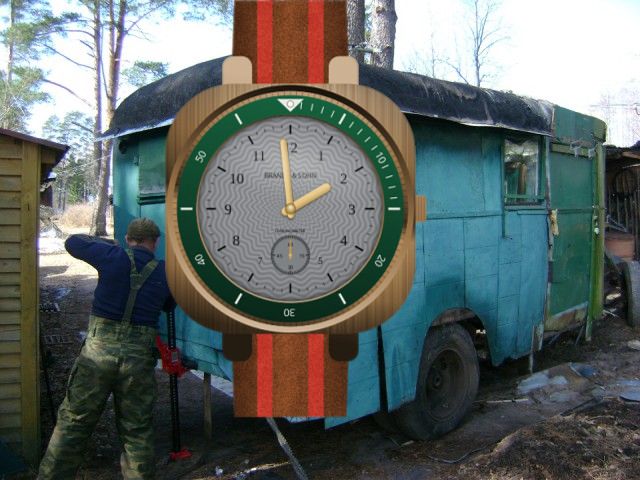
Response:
h=1 m=59
